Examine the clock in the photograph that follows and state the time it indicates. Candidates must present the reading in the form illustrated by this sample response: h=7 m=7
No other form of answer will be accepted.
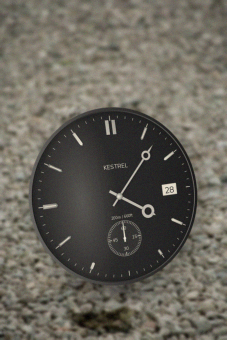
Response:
h=4 m=7
